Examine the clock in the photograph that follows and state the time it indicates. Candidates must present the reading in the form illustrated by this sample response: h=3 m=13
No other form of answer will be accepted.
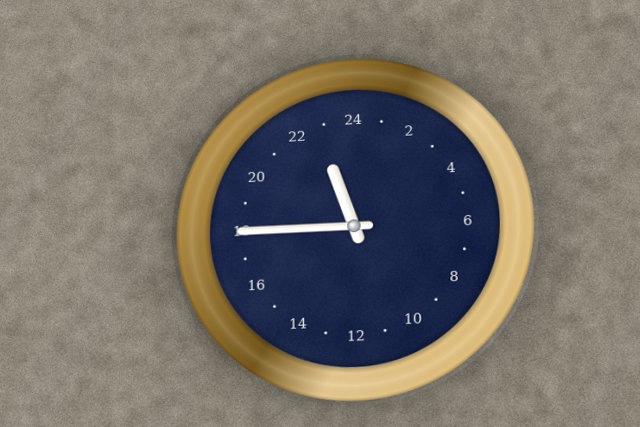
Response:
h=22 m=45
